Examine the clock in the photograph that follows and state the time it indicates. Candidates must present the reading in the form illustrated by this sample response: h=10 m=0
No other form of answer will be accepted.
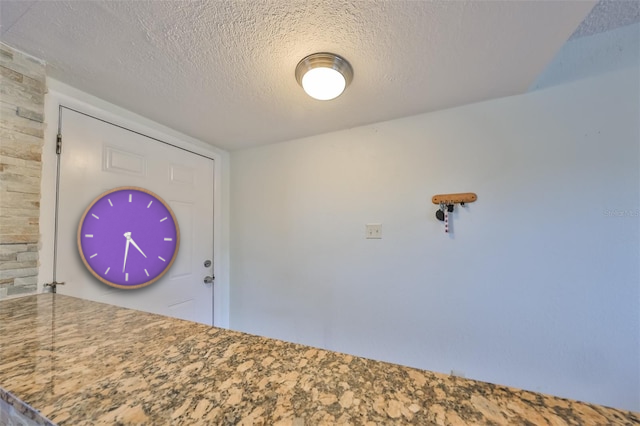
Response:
h=4 m=31
